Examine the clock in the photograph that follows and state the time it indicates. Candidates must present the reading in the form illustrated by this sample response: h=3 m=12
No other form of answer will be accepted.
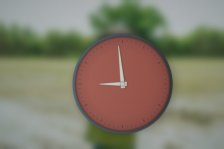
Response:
h=8 m=59
